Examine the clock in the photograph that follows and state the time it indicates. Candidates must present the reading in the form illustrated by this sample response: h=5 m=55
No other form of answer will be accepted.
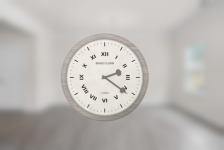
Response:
h=2 m=21
